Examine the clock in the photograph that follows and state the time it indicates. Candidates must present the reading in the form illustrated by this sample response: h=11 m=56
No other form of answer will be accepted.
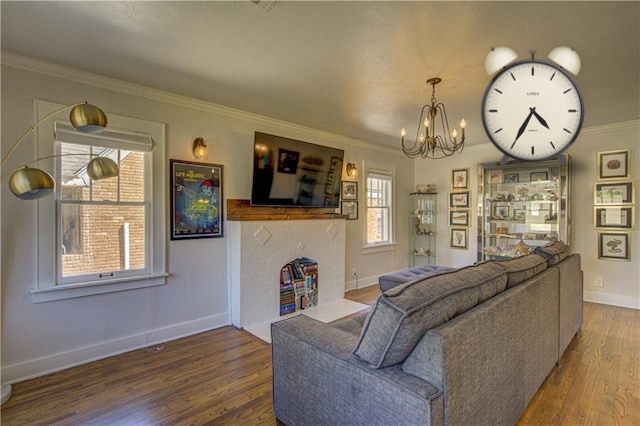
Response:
h=4 m=35
